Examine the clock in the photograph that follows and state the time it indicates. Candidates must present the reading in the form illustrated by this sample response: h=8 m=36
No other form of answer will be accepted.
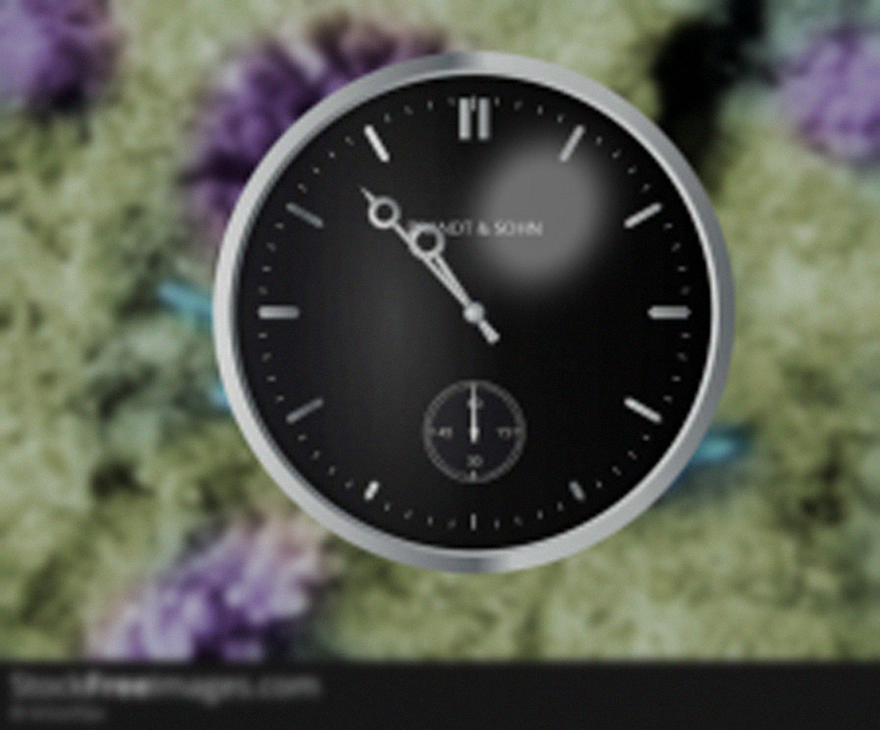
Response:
h=10 m=53
